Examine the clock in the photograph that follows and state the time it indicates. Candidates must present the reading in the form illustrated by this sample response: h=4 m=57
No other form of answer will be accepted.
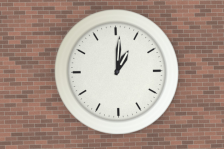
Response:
h=1 m=1
